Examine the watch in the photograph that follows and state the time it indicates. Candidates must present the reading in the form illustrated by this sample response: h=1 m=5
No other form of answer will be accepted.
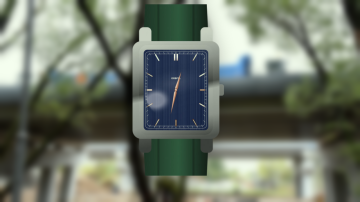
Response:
h=12 m=32
